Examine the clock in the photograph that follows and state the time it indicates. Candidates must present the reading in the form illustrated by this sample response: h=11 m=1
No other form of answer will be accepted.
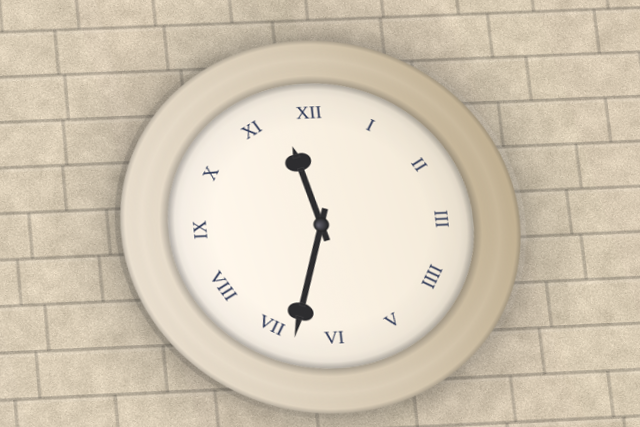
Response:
h=11 m=33
